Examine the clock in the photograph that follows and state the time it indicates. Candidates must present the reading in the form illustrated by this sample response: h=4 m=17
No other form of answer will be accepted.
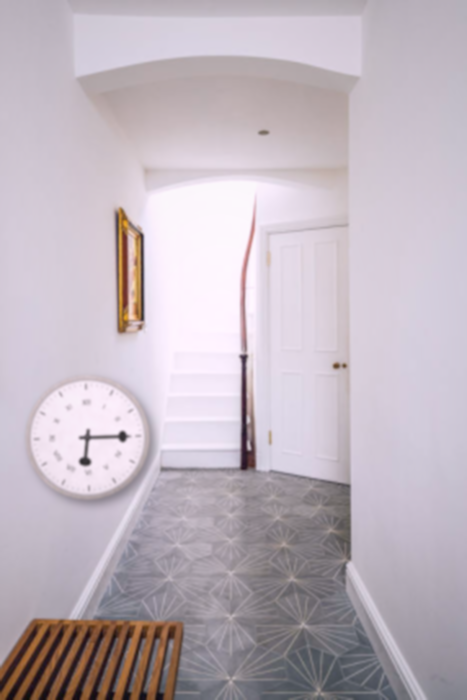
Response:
h=6 m=15
